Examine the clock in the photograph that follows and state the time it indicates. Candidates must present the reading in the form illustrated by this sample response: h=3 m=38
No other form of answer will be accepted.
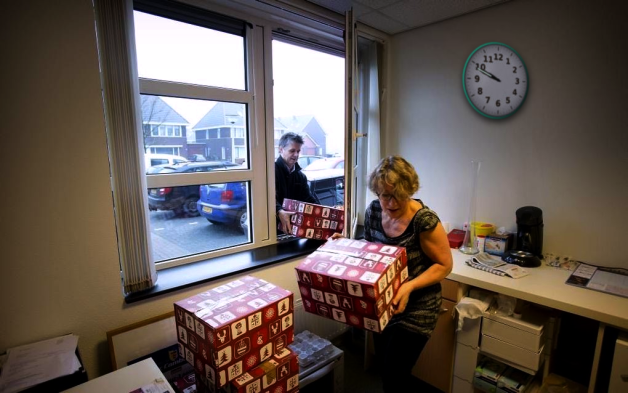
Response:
h=9 m=49
